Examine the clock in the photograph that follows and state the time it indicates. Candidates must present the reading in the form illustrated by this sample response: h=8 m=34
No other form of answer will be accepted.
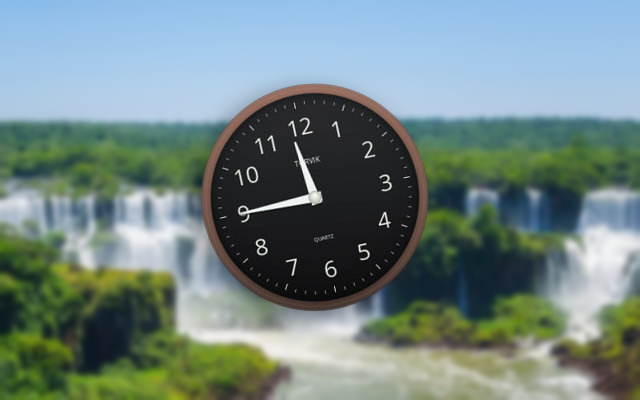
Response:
h=11 m=45
